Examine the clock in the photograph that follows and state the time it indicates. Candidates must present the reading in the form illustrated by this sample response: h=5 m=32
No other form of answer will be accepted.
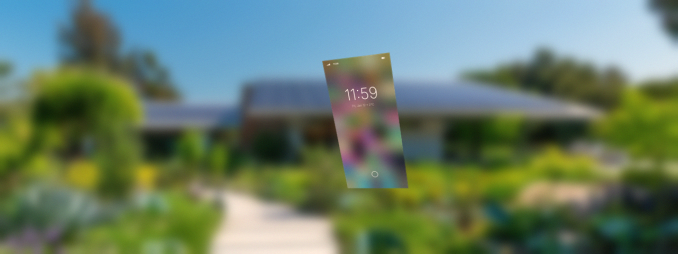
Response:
h=11 m=59
